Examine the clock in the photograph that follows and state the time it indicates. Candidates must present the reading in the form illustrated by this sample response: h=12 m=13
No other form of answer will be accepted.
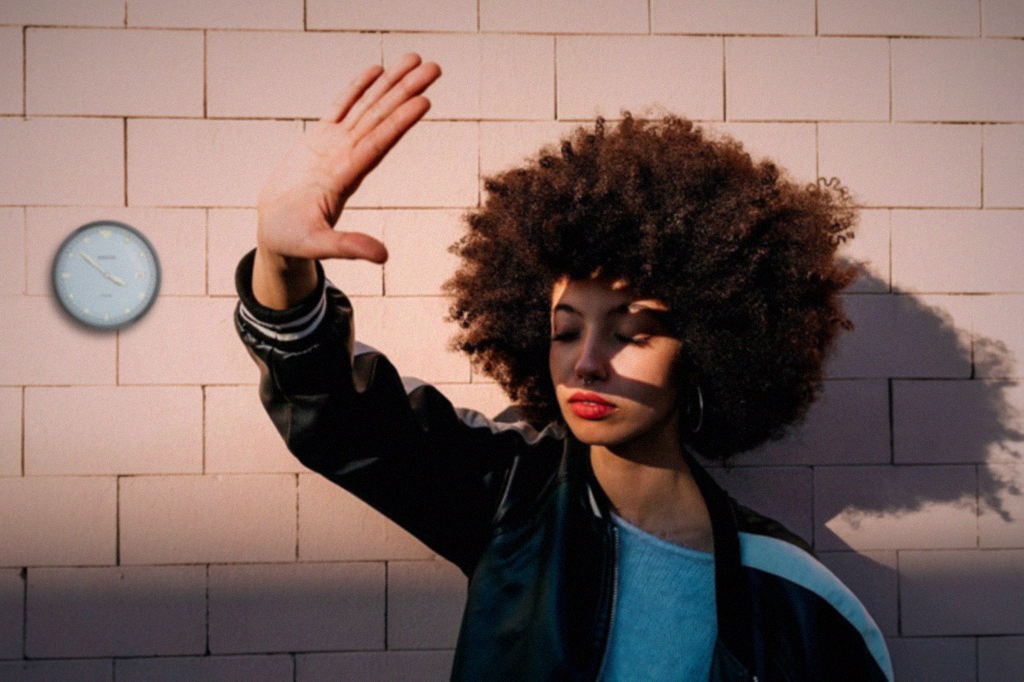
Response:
h=3 m=52
